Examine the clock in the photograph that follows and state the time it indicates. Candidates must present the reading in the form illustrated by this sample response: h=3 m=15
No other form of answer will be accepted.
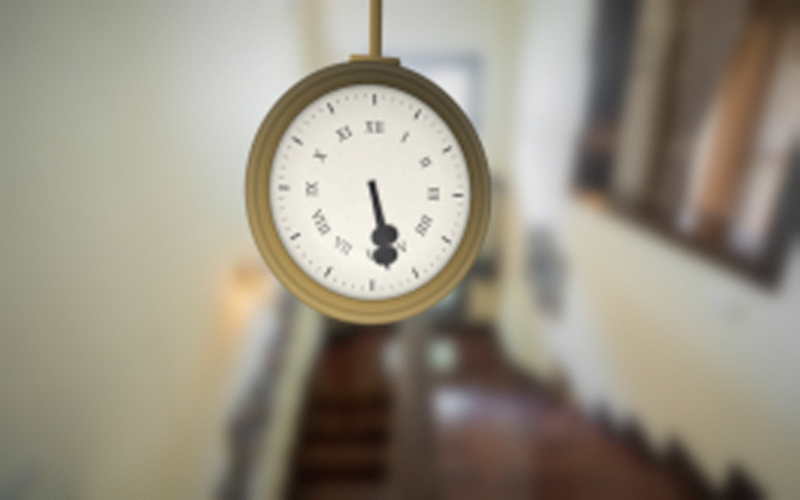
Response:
h=5 m=28
